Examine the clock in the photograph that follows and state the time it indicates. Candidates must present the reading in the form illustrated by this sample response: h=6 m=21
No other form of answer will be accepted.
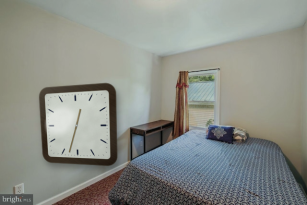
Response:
h=12 m=33
